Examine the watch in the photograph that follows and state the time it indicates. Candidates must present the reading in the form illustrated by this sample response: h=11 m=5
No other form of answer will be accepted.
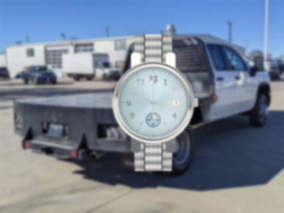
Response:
h=6 m=0
